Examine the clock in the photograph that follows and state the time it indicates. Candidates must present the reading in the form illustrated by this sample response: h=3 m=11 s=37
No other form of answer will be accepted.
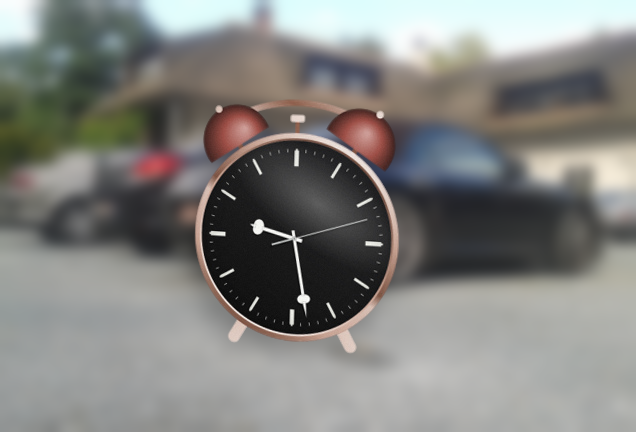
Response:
h=9 m=28 s=12
